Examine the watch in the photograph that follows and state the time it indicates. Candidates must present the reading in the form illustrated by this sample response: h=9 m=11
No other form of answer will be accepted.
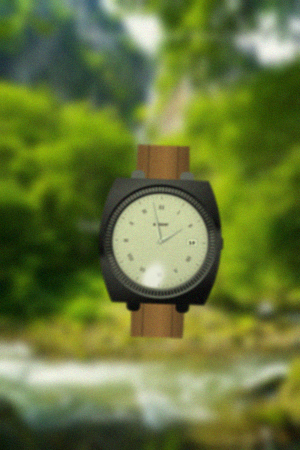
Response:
h=1 m=58
